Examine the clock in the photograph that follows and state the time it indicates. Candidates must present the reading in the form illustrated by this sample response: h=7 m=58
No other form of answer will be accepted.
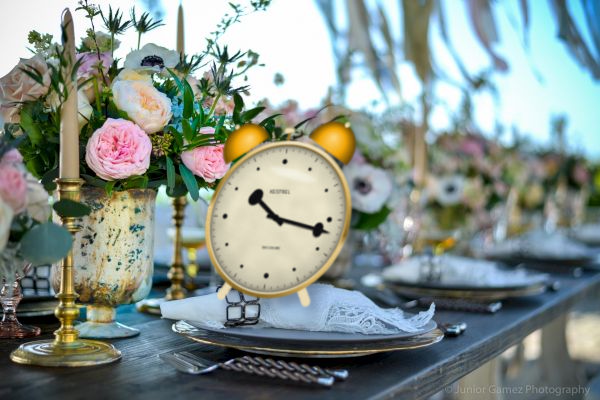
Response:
h=10 m=17
